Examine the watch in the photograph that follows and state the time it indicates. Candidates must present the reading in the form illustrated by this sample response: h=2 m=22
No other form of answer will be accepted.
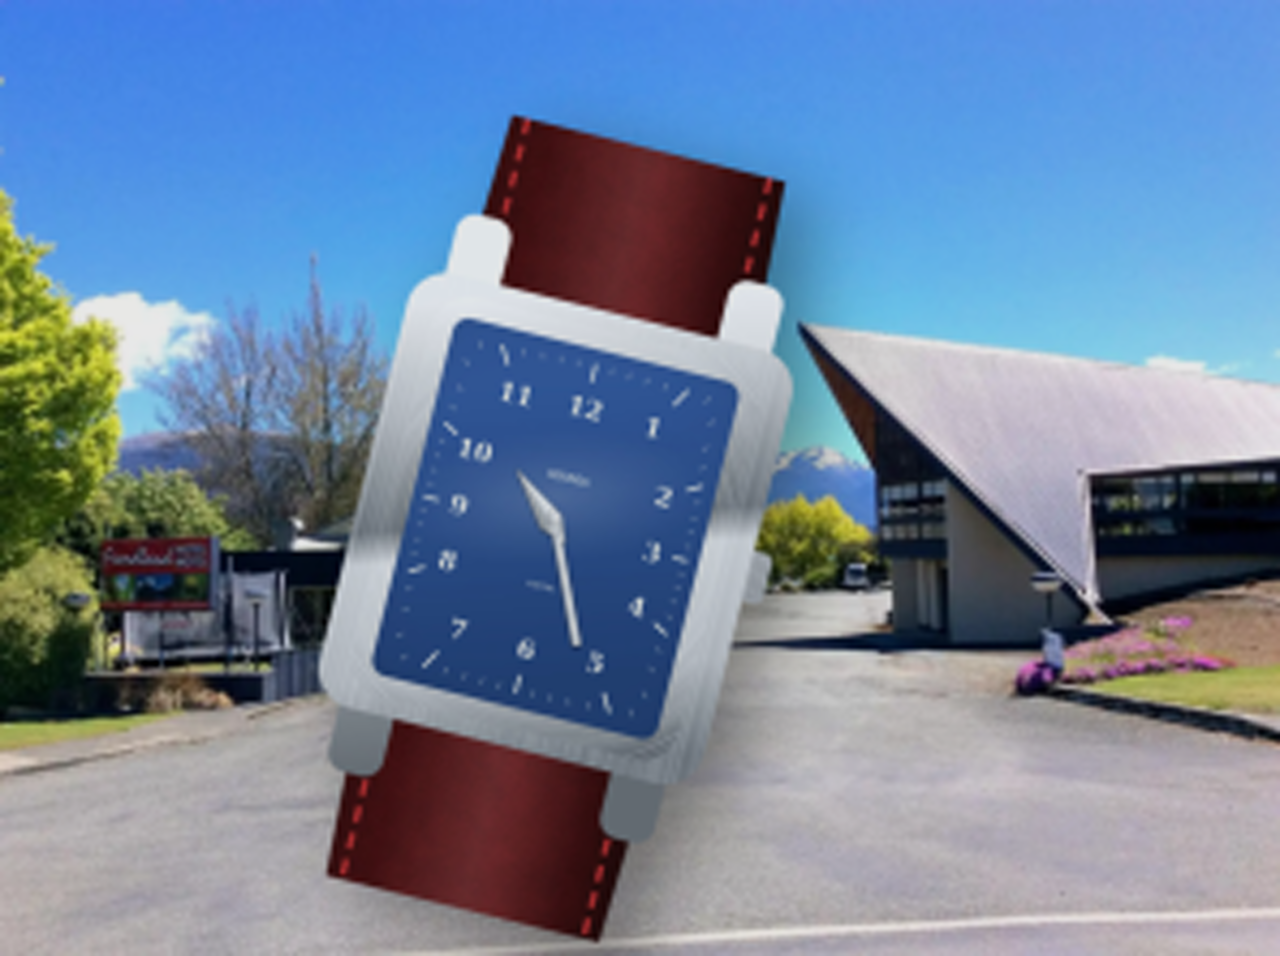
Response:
h=10 m=26
